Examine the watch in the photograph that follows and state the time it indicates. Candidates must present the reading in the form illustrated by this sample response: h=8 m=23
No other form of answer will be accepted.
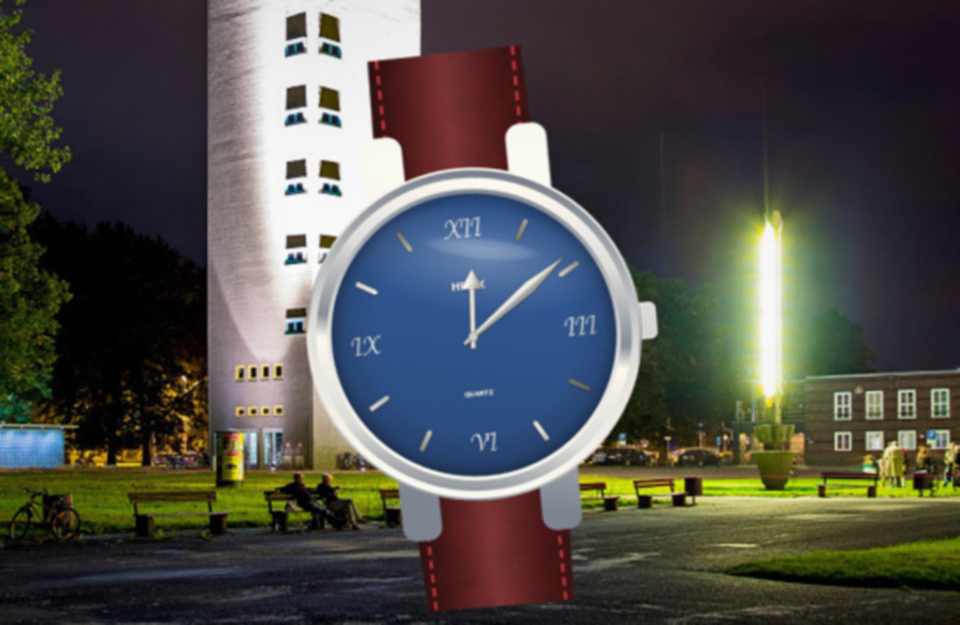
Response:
h=12 m=9
